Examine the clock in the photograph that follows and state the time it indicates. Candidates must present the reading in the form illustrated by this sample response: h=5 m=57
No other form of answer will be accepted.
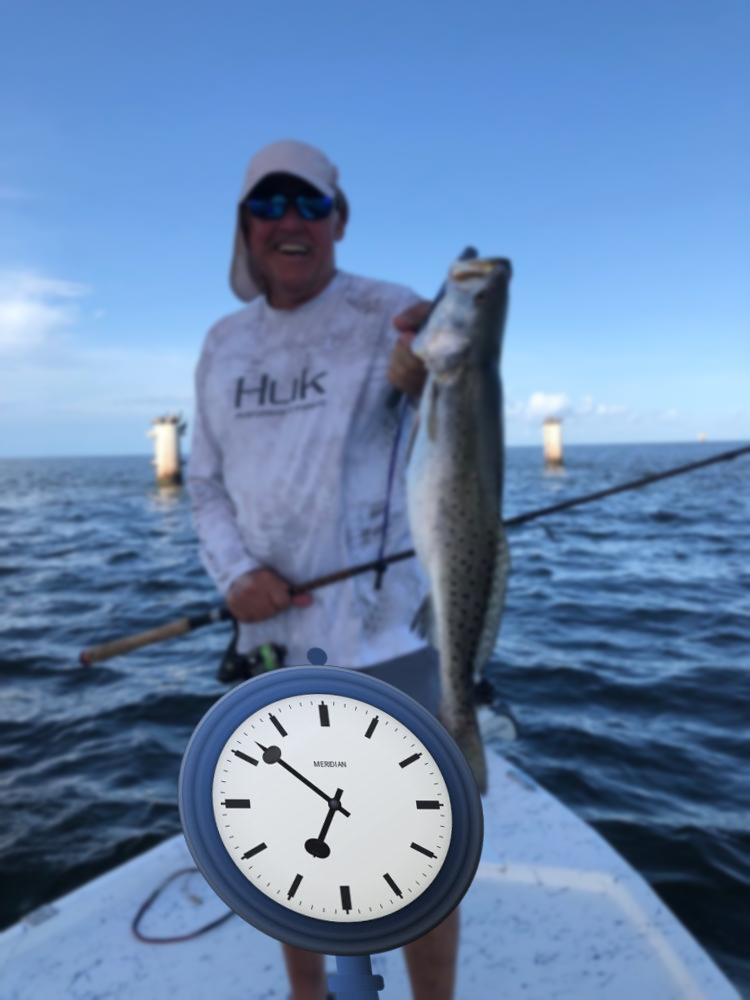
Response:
h=6 m=52
